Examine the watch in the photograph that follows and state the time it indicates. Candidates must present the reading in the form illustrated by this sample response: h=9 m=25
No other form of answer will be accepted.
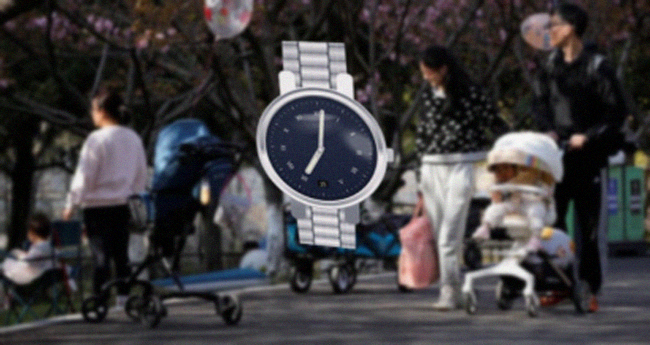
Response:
h=7 m=1
